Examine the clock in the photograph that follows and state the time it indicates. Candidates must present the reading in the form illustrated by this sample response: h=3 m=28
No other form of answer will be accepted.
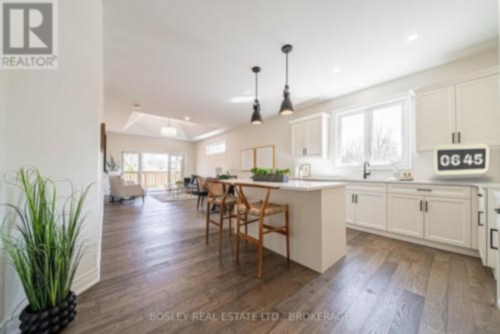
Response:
h=6 m=45
